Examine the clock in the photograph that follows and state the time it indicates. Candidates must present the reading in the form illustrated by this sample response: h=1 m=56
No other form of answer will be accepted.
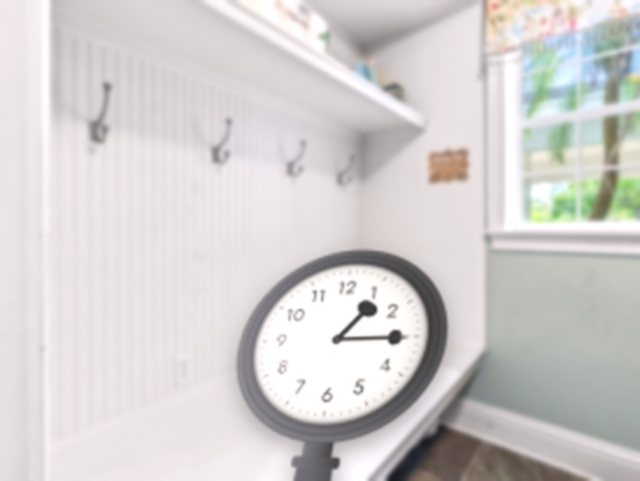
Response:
h=1 m=15
